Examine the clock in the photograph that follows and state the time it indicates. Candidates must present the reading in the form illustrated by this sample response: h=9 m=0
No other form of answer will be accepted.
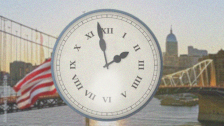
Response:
h=1 m=58
